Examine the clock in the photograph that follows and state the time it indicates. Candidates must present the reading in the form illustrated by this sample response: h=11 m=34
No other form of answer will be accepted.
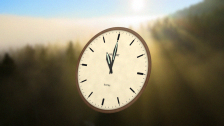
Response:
h=11 m=0
